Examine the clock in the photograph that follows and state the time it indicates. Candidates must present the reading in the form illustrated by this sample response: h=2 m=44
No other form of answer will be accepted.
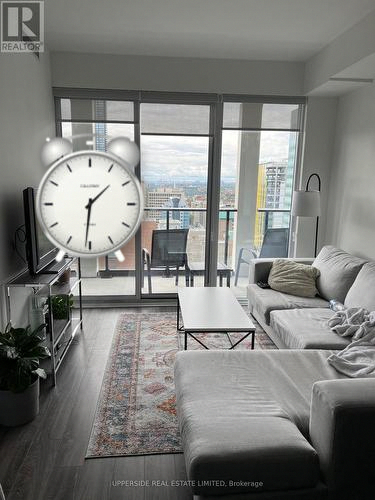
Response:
h=1 m=31
